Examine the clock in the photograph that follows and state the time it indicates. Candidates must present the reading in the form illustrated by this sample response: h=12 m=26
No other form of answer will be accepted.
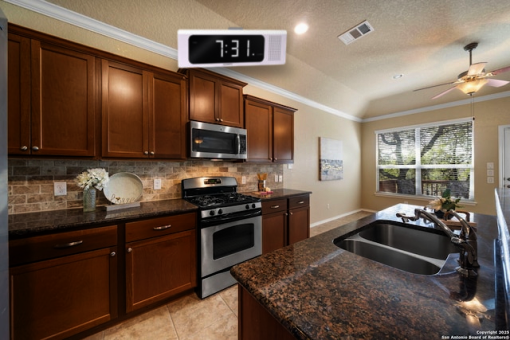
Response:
h=7 m=31
